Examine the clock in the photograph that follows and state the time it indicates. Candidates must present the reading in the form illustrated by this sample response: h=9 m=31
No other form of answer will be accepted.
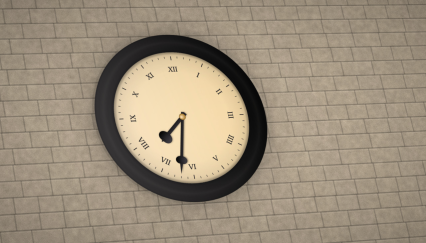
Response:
h=7 m=32
